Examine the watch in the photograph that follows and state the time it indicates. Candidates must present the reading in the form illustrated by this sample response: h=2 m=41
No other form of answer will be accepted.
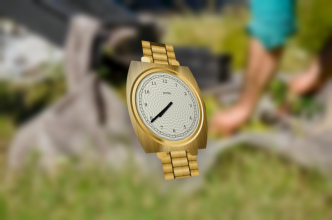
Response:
h=7 m=39
